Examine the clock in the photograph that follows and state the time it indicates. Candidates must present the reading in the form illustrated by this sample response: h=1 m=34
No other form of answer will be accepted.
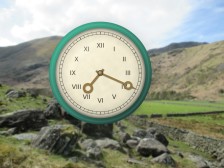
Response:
h=7 m=19
